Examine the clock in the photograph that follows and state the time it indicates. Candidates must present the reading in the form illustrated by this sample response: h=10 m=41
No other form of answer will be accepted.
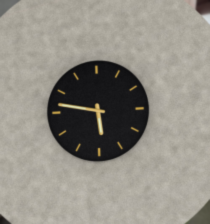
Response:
h=5 m=47
